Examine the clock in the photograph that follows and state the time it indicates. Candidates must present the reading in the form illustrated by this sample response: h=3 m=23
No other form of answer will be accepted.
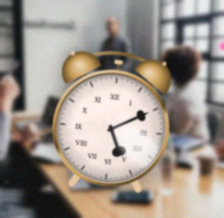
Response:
h=5 m=10
